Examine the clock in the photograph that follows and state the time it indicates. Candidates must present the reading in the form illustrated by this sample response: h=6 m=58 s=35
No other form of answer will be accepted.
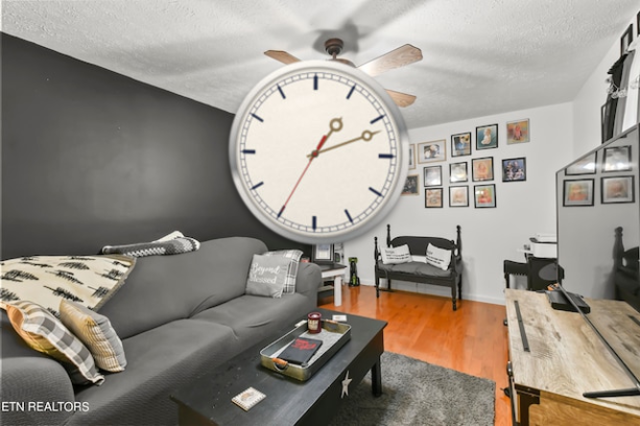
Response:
h=1 m=11 s=35
